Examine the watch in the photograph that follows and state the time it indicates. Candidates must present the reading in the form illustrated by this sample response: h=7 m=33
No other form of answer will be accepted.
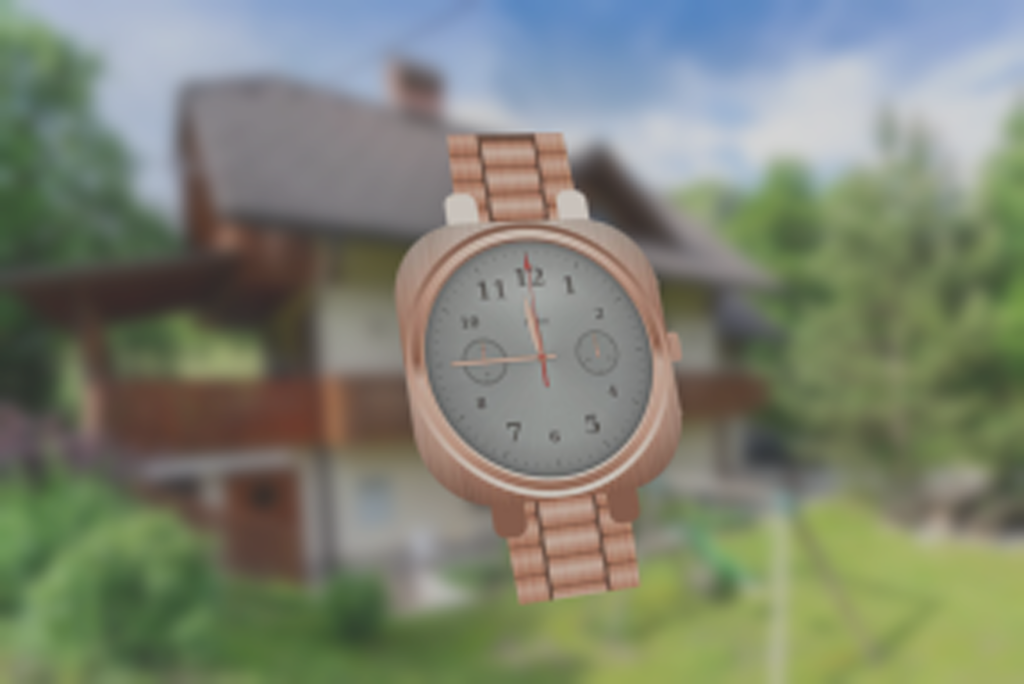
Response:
h=11 m=45
